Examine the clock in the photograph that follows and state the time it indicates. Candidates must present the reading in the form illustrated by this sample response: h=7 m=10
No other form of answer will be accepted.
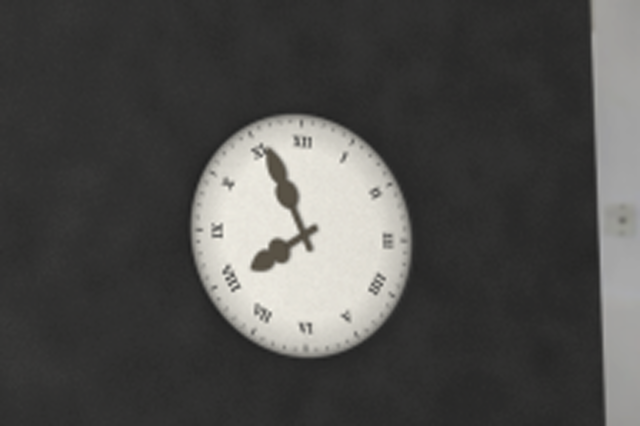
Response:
h=7 m=56
